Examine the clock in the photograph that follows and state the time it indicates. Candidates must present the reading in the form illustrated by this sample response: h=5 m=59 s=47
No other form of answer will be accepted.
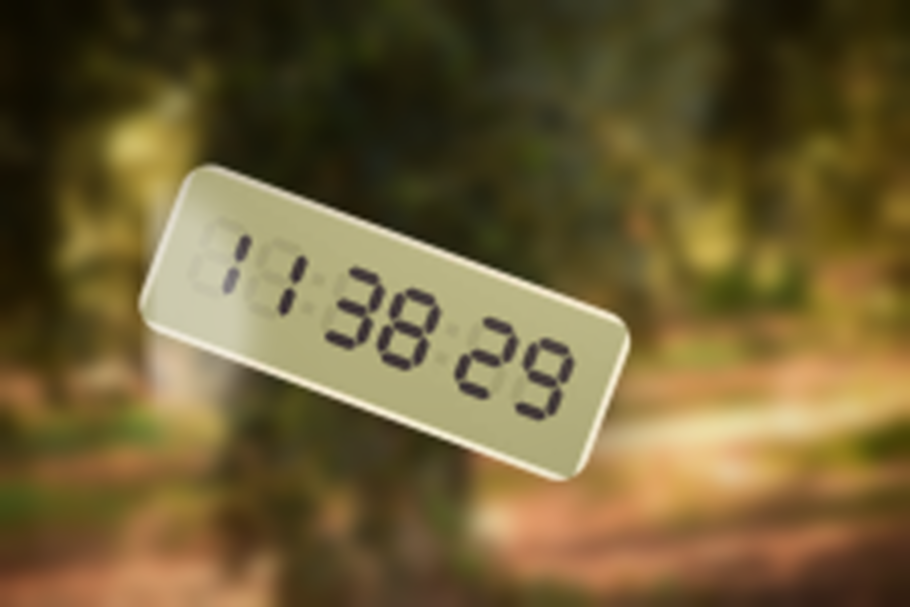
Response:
h=11 m=38 s=29
